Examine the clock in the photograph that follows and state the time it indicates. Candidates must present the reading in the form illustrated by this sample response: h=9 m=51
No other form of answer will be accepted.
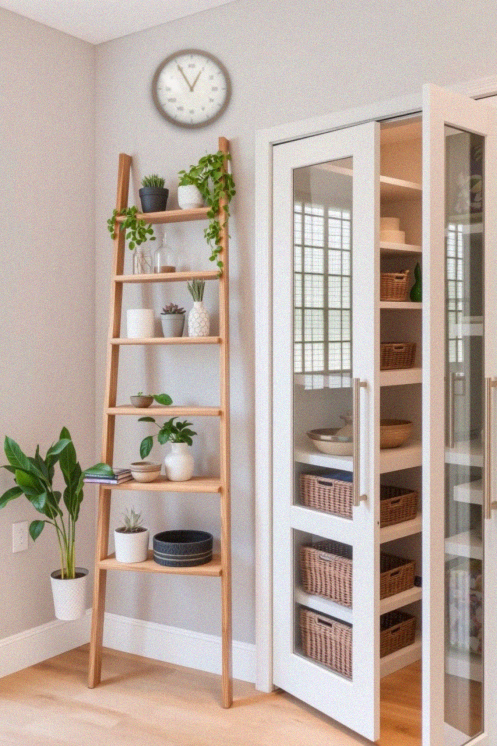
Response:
h=12 m=55
